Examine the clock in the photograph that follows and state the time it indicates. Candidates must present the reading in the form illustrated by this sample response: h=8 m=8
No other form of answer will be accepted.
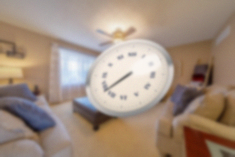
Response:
h=7 m=38
